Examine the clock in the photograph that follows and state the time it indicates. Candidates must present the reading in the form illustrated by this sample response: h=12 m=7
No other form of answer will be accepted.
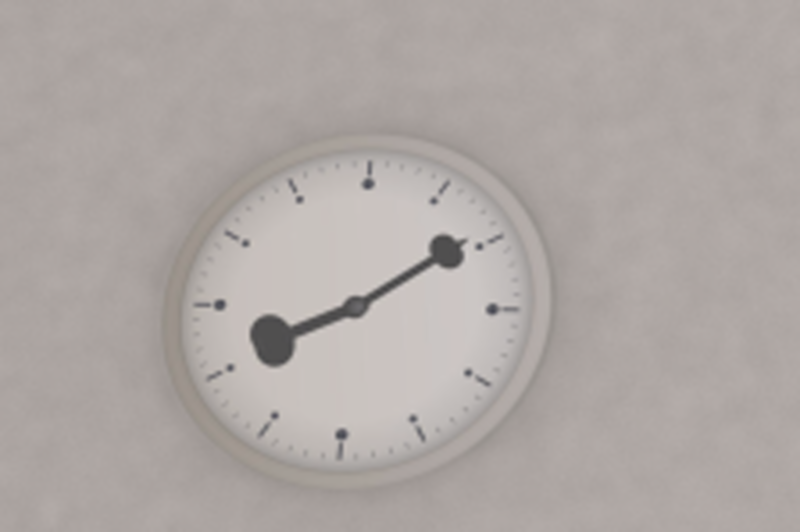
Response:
h=8 m=9
